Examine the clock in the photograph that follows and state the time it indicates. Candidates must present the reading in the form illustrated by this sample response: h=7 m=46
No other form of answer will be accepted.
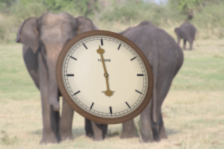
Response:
h=5 m=59
